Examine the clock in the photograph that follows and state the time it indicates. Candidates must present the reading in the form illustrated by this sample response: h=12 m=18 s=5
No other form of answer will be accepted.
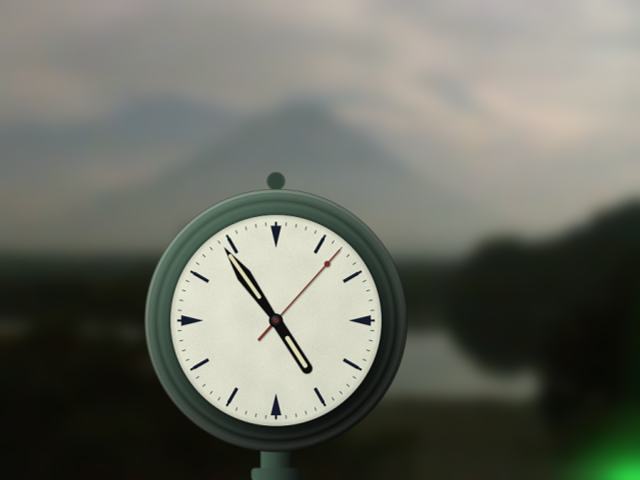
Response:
h=4 m=54 s=7
